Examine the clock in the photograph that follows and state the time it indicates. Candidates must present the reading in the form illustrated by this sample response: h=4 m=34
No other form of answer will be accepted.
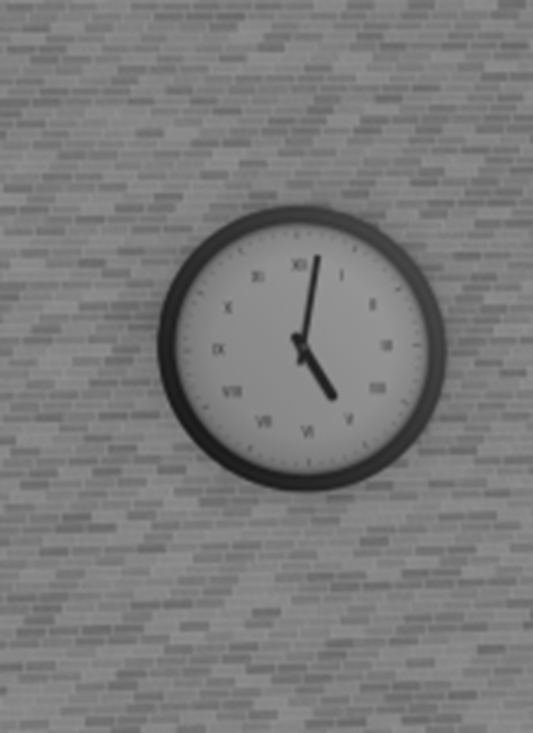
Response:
h=5 m=2
